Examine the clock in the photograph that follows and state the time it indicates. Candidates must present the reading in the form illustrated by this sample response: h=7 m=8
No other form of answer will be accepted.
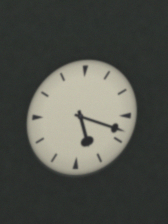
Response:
h=5 m=18
